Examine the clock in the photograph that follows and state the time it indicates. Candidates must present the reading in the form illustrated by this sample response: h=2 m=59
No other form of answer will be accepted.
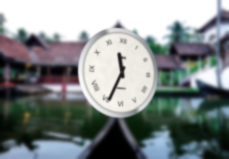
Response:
h=11 m=34
